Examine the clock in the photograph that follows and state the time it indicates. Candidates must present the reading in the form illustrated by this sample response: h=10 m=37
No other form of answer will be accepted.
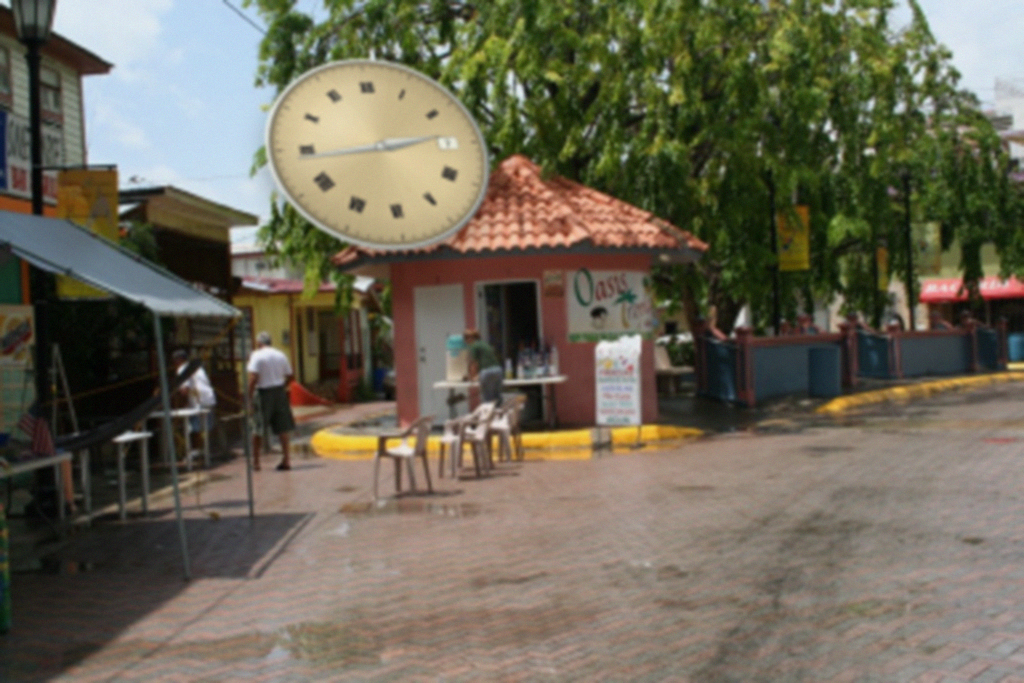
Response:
h=2 m=44
